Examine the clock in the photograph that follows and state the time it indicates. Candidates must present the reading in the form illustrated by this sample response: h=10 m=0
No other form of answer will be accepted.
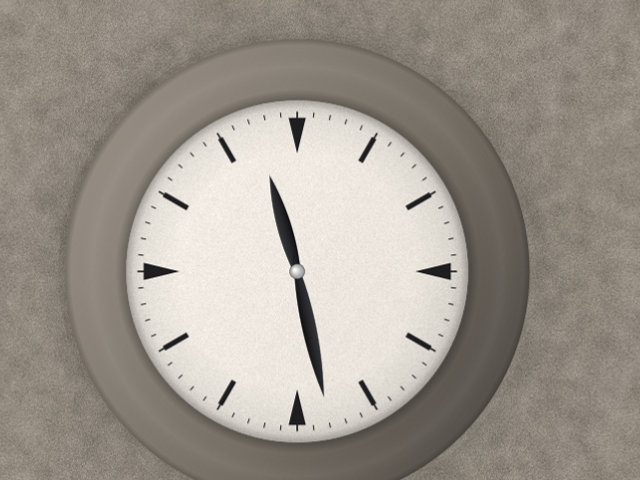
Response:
h=11 m=28
